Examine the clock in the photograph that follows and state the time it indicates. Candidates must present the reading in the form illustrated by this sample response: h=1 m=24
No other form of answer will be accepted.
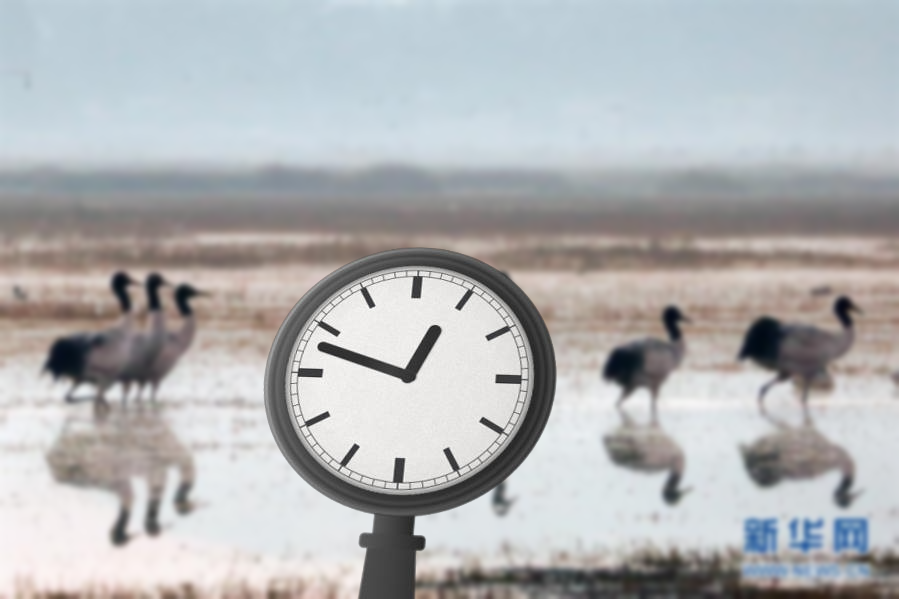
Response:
h=12 m=48
